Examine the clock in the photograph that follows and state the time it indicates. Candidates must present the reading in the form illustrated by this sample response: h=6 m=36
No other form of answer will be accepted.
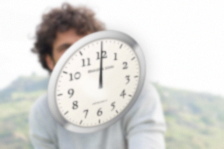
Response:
h=12 m=0
